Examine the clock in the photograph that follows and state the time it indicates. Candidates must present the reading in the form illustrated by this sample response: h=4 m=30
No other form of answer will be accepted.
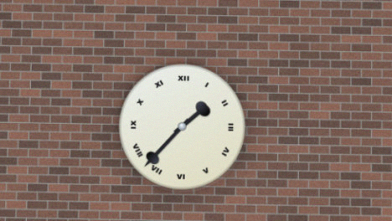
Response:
h=1 m=37
